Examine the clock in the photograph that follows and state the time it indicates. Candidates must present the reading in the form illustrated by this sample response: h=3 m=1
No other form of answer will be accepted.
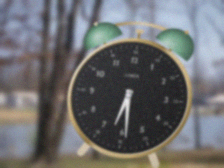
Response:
h=6 m=29
